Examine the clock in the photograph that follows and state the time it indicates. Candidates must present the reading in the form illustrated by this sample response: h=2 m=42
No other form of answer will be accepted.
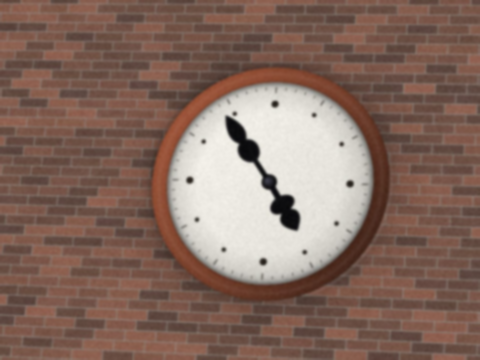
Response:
h=4 m=54
